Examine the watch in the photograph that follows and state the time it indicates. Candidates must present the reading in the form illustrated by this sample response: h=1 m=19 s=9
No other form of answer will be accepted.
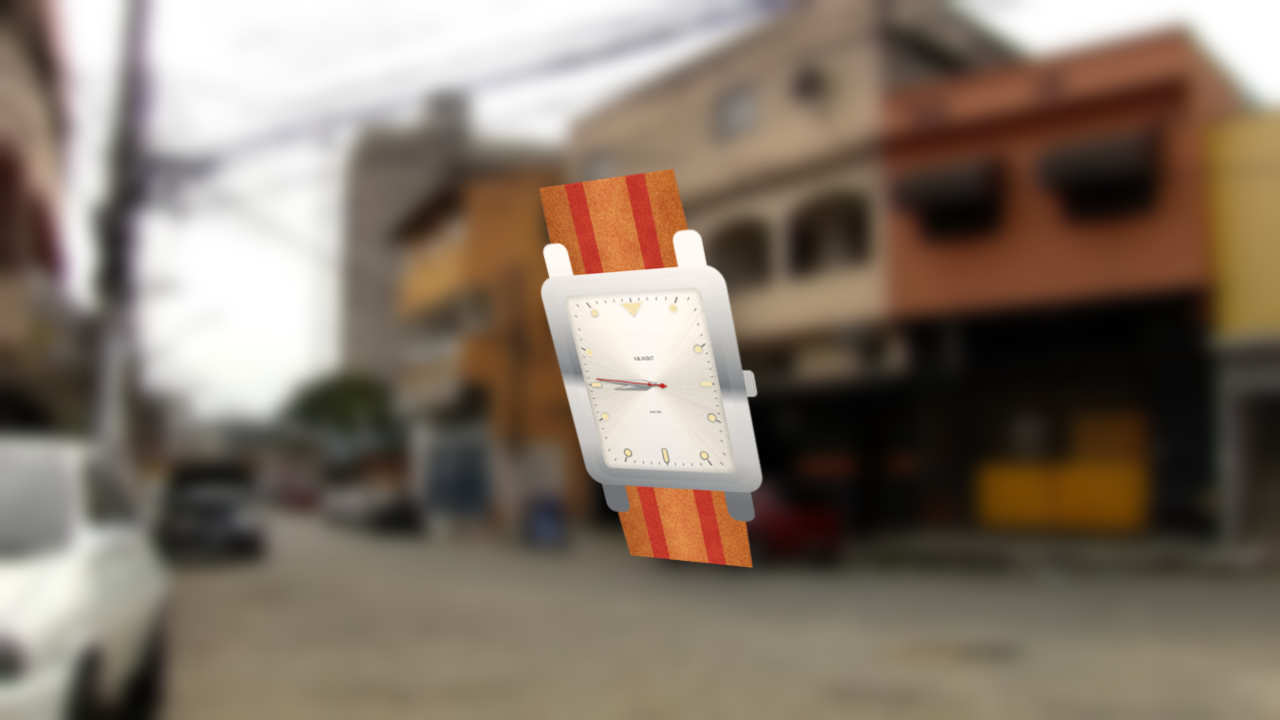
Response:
h=8 m=45 s=46
